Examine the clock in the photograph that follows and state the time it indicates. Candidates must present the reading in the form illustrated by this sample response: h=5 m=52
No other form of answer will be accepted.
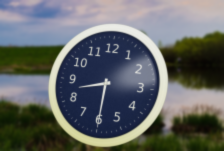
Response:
h=8 m=30
